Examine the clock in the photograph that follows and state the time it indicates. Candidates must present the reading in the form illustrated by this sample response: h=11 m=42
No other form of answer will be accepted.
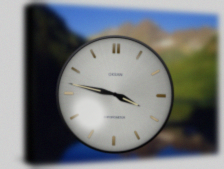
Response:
h=3 m=47
